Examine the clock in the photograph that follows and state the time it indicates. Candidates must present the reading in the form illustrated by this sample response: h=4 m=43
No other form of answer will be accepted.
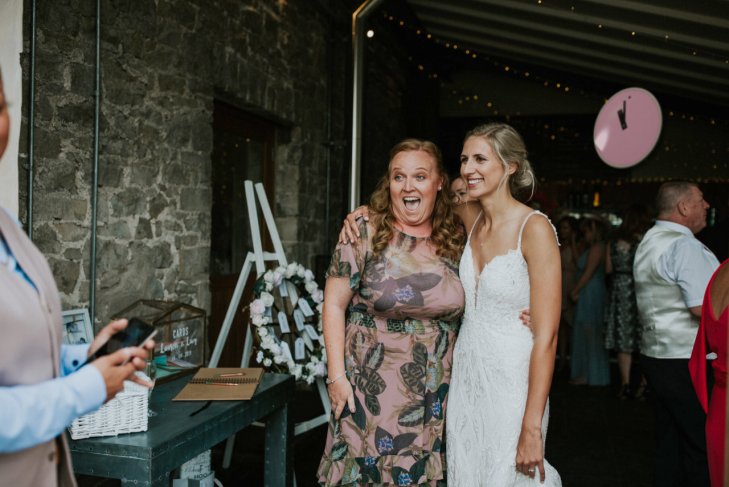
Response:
h=10 m=58
